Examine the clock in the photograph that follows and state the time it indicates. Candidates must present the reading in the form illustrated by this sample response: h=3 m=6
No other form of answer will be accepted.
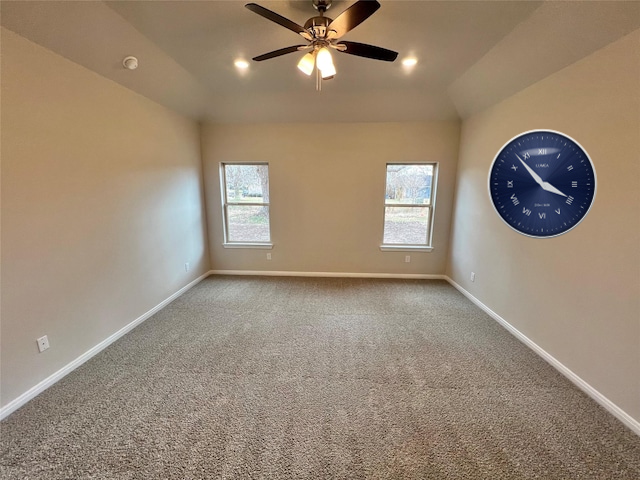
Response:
h=3 m=53
